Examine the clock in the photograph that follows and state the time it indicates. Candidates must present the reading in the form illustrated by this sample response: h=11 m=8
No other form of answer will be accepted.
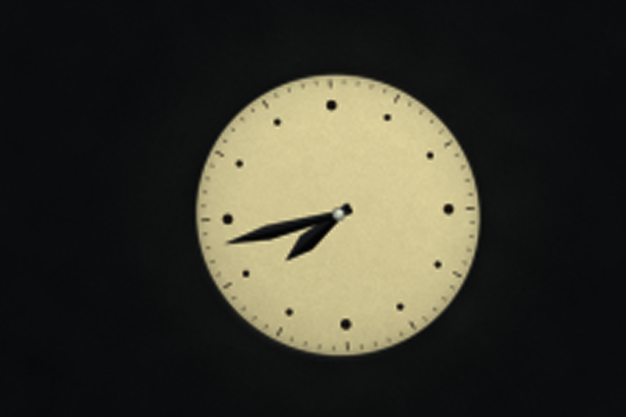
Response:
h=7 m=43
